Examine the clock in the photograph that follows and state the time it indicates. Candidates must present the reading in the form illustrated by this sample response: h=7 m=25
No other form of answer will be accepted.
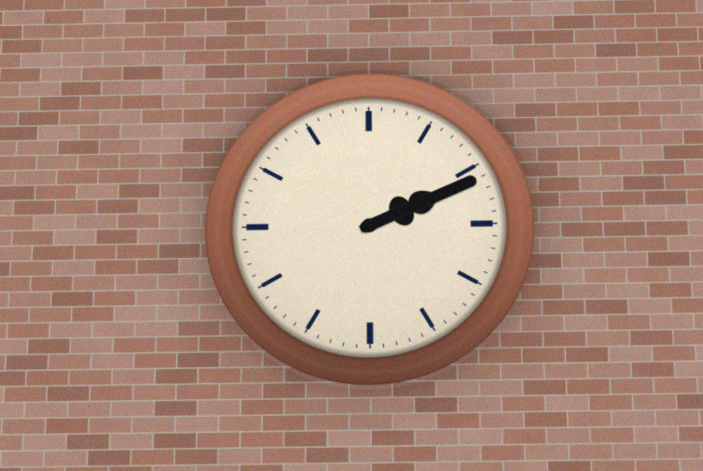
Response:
h=2 m=11
